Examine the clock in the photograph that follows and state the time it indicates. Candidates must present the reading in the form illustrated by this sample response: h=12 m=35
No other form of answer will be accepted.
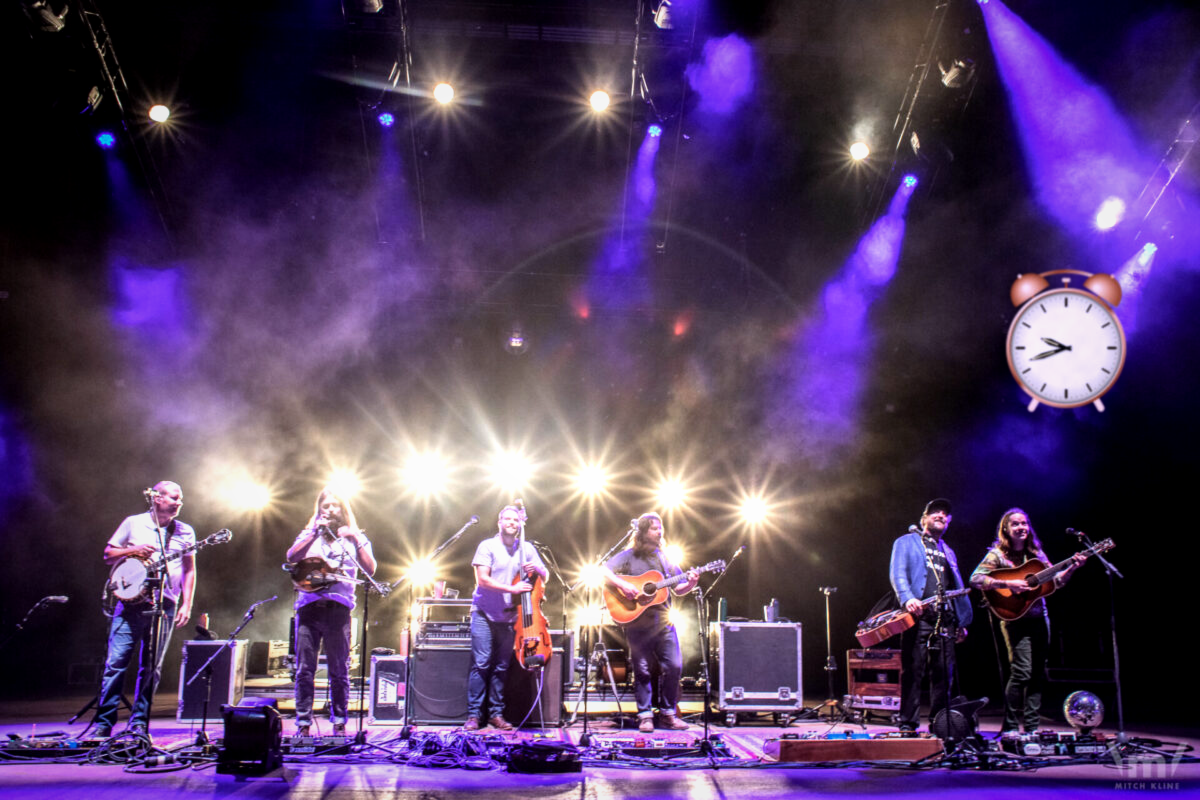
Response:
h=9 m=42
